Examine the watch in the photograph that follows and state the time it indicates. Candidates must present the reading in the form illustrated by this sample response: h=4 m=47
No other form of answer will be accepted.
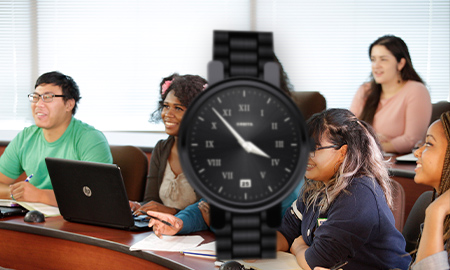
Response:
h=3 m=53
